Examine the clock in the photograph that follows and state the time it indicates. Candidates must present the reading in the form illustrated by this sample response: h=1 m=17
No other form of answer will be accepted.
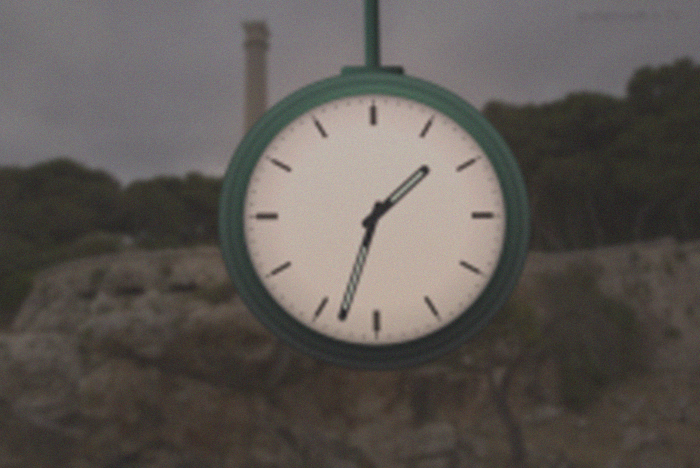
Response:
h=1 m=33
